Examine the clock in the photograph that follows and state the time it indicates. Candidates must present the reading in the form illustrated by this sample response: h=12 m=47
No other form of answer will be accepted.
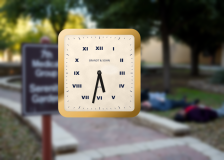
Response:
h=5 m=32
